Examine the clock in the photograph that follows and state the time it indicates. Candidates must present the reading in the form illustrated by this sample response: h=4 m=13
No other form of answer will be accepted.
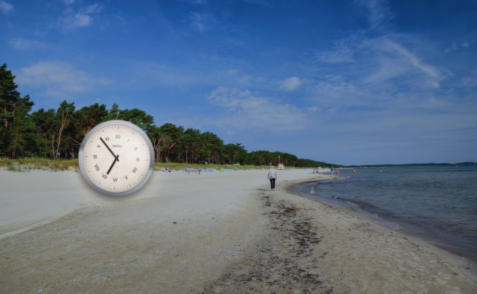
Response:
h=6 m=53
